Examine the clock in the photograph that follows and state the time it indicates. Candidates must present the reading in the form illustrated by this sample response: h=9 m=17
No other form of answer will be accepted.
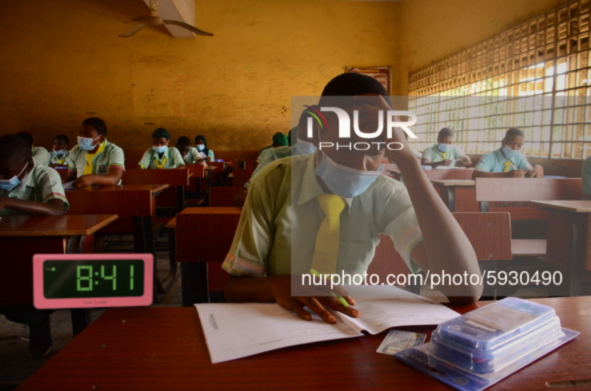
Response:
h=8 m=41
